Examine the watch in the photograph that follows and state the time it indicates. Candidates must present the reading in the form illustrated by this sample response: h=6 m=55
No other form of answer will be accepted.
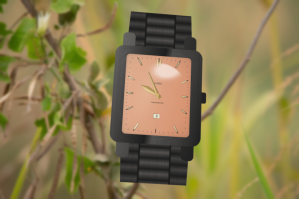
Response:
h=9 m=56
